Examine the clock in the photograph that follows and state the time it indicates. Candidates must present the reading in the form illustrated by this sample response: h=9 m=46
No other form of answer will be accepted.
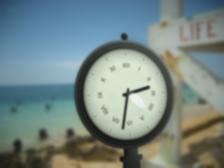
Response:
h=2 m=32
